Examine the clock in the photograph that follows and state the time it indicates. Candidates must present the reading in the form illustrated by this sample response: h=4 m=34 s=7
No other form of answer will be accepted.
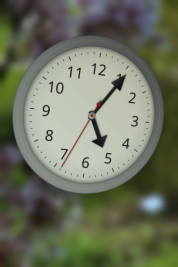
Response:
h=5 m=5 s=34
